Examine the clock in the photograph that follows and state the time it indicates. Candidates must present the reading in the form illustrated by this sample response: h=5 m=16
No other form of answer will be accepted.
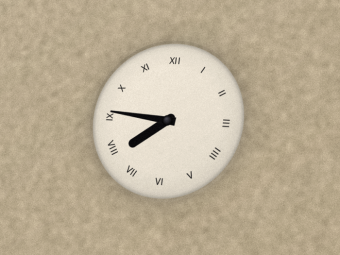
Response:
h=7 m=46
